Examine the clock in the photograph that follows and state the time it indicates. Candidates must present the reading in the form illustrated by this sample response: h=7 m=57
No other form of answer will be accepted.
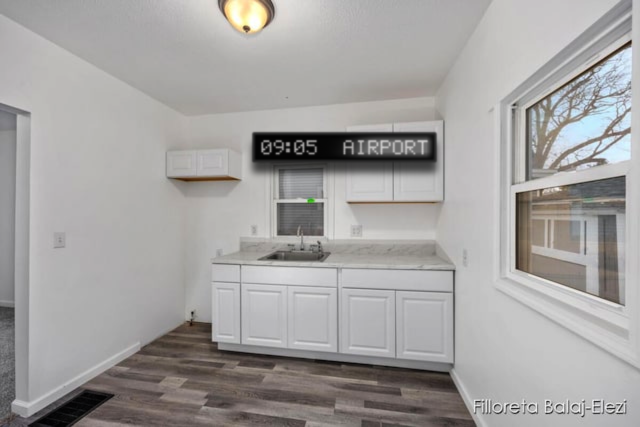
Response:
h=9 m=5
